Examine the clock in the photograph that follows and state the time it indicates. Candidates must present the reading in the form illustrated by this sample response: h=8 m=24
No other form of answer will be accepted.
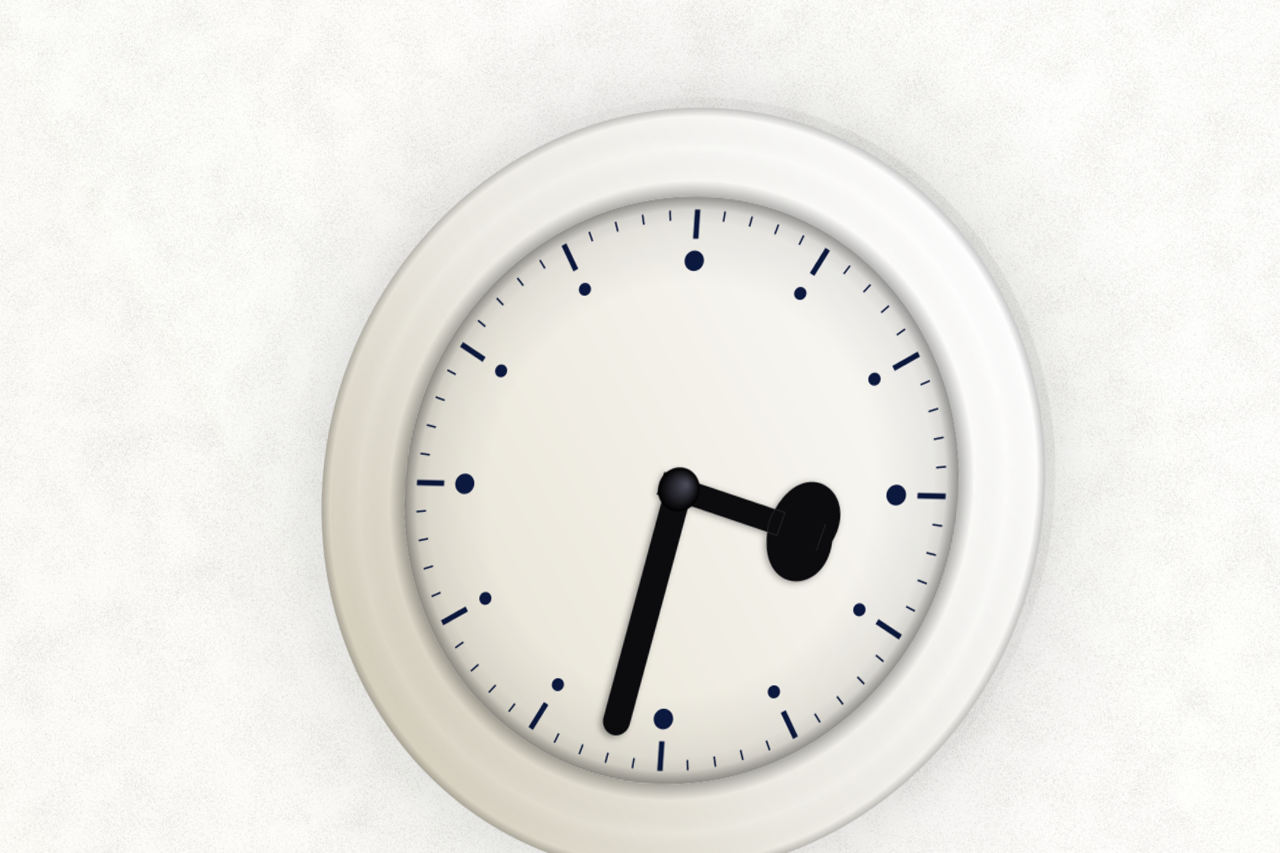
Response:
h=3 m=32
